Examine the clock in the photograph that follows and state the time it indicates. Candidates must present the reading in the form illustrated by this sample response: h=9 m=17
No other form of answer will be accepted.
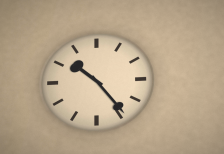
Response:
h=10 m=24
